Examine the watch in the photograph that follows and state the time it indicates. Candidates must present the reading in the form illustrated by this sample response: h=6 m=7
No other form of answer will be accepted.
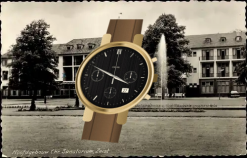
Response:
h=3 m=49
